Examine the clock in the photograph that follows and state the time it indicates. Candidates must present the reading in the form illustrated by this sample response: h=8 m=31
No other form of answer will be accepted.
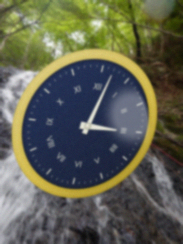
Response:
h=3 m=2
